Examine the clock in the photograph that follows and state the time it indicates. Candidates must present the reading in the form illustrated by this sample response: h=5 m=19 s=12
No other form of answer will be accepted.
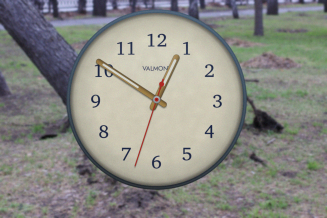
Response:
h=12 m=50 s=33
